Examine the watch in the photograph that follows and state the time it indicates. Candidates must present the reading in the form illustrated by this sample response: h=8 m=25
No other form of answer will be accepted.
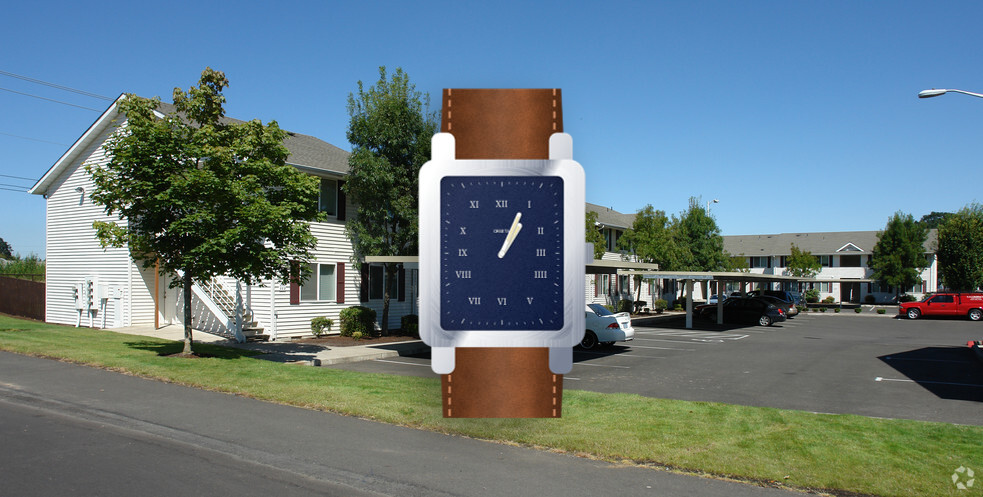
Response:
h=1 m=4
